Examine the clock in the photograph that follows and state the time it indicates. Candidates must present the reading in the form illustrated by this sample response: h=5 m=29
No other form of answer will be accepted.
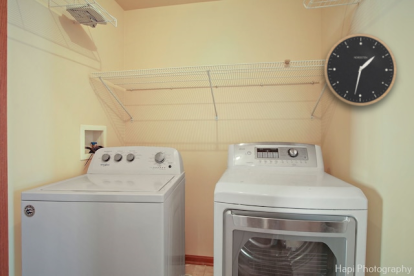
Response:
h=1 m=32
